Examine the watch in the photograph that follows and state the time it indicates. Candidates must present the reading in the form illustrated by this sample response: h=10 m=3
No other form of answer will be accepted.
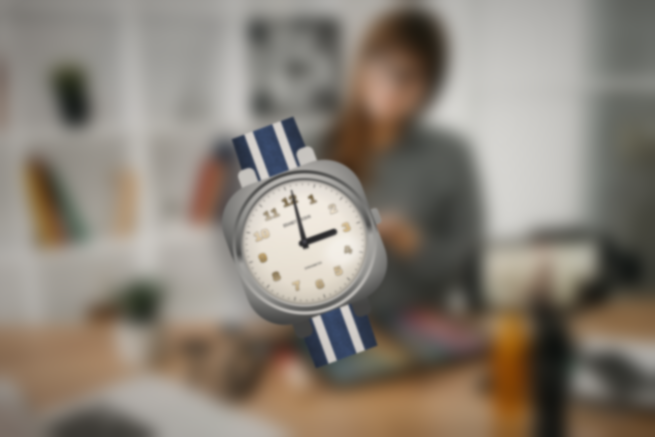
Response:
h=3 m=1
